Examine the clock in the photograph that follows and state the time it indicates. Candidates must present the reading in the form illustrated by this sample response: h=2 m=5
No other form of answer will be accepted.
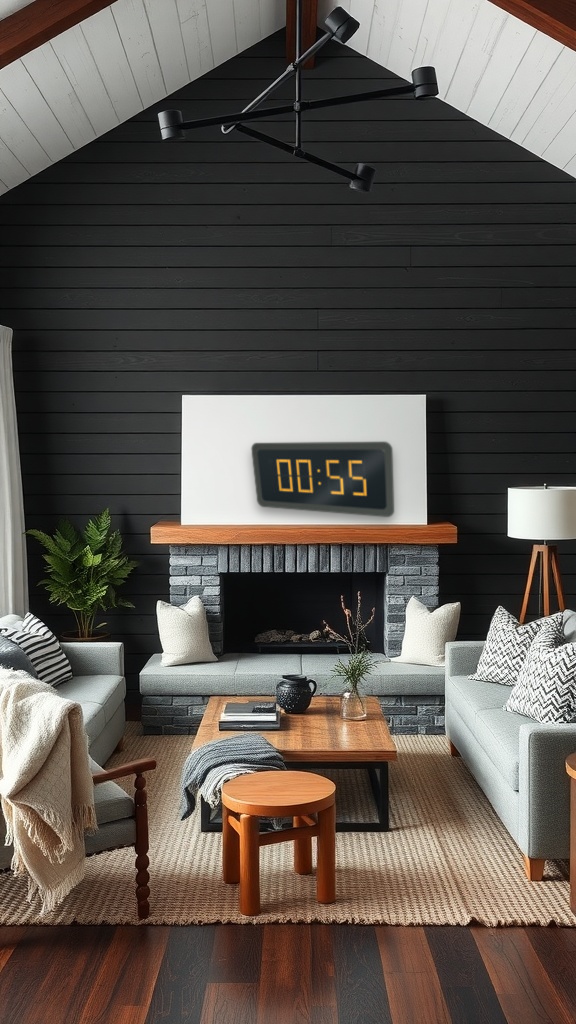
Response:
h=0 m=55
